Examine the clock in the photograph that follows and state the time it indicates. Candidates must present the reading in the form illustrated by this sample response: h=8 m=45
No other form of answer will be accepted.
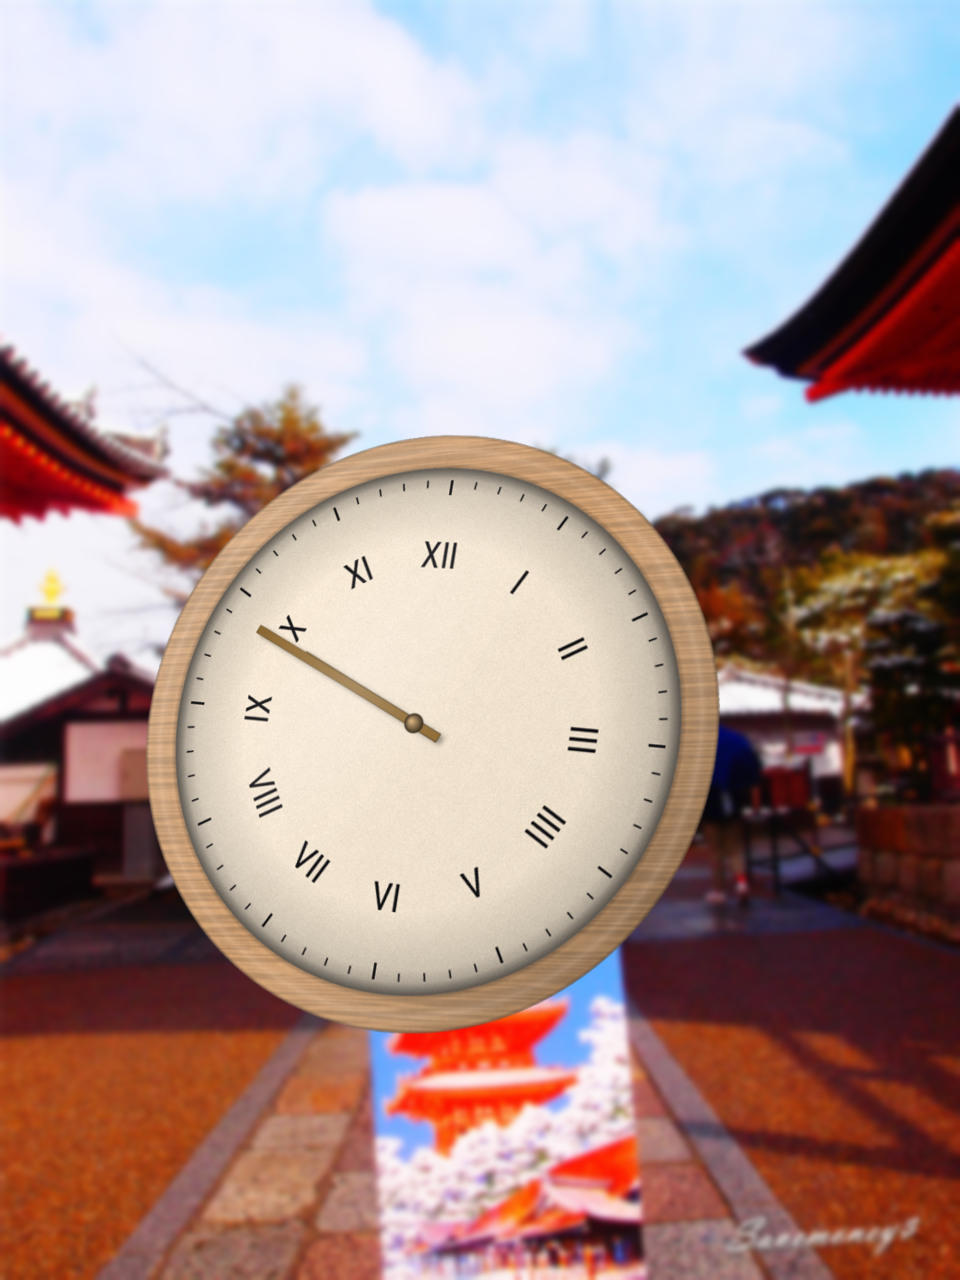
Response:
h=9 m=49
